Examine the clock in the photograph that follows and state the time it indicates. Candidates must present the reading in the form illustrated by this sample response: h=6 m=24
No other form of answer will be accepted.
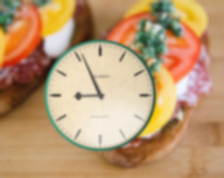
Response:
h=8 m=56
